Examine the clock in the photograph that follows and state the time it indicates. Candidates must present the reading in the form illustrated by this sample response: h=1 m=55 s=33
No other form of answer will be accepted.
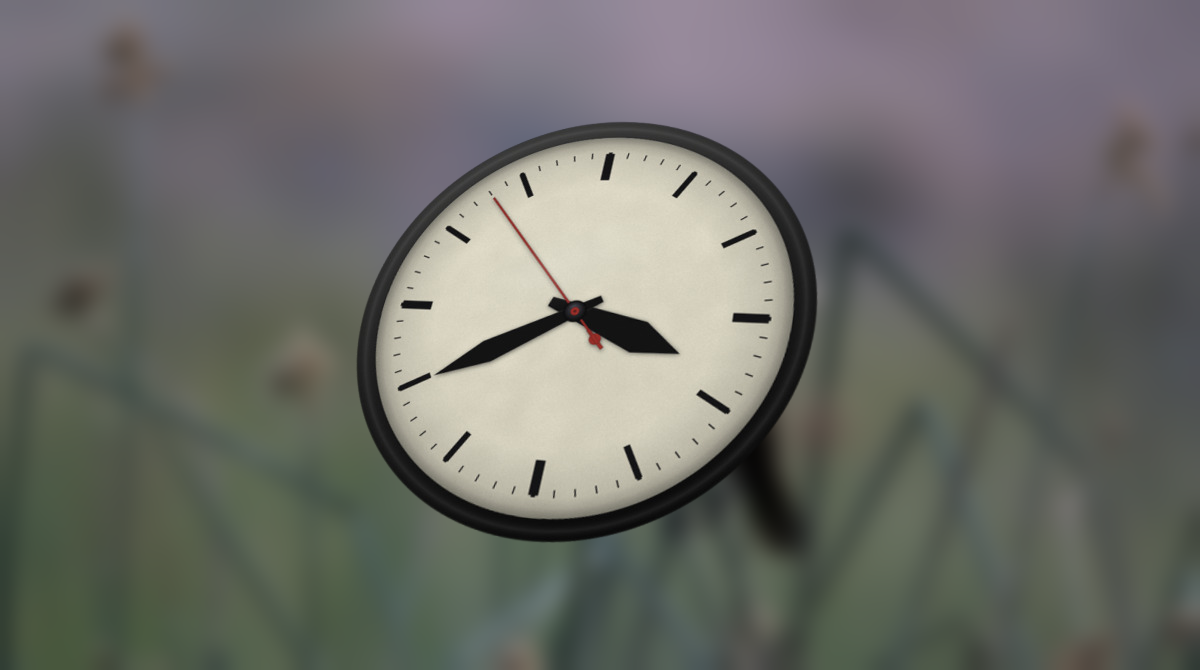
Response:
h=3 m=39 s=53
